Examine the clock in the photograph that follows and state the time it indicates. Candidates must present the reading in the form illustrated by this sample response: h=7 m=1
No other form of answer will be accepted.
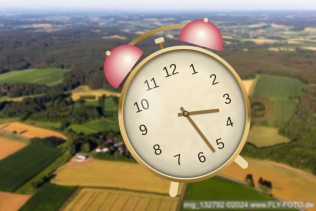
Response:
h=3 m=27
